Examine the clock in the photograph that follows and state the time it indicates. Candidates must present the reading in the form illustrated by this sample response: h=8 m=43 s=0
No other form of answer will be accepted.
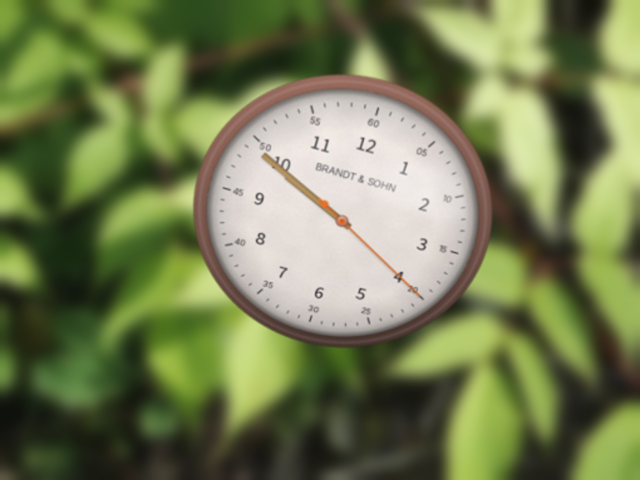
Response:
h=9 m=49 s=20
